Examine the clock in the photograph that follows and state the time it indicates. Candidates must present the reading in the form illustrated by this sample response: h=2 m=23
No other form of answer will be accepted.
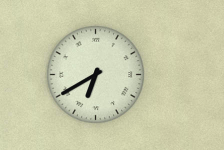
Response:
h=6 m=40
